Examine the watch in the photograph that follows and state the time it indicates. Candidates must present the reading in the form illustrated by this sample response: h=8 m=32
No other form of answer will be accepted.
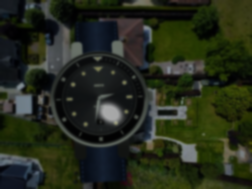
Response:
h=2 m=32
